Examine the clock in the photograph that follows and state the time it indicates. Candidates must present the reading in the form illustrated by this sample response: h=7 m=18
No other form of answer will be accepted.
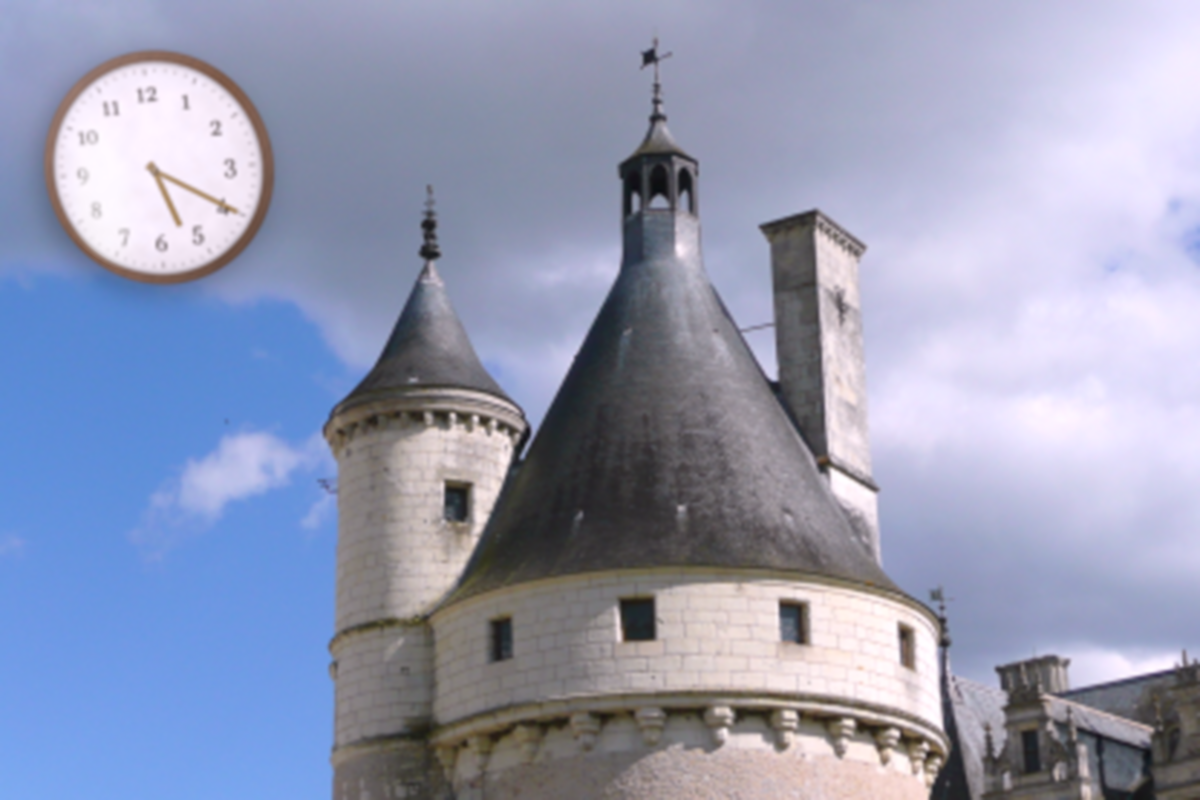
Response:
h=5 m=20
